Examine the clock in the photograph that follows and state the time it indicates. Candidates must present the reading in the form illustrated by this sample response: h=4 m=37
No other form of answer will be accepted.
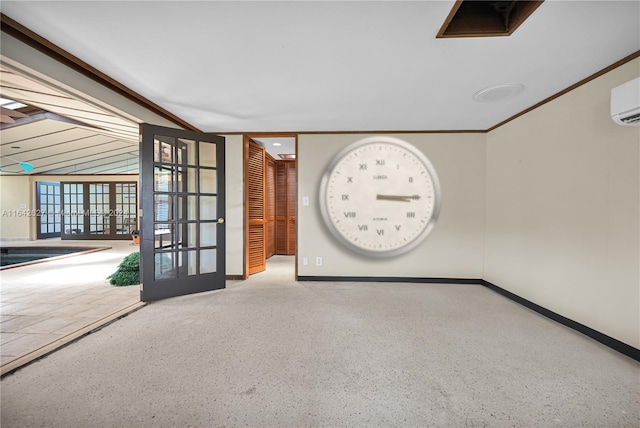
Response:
h=3 m=15
